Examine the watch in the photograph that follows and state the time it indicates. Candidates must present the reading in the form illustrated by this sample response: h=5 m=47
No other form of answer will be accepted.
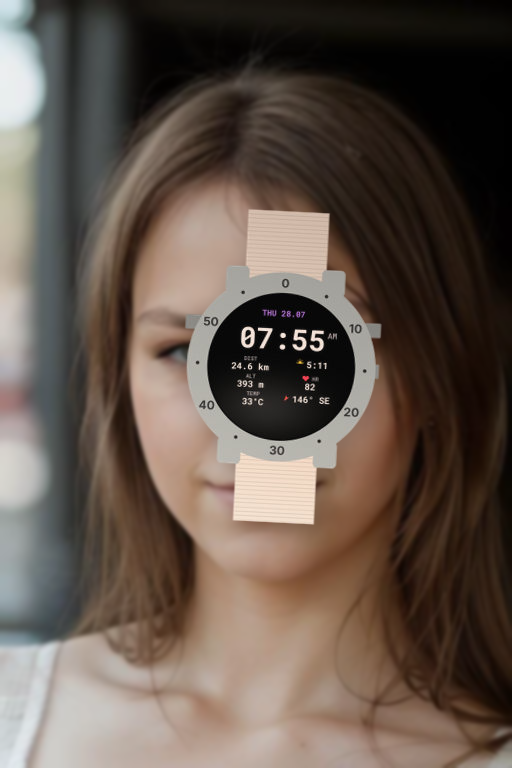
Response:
h=7 m=55
